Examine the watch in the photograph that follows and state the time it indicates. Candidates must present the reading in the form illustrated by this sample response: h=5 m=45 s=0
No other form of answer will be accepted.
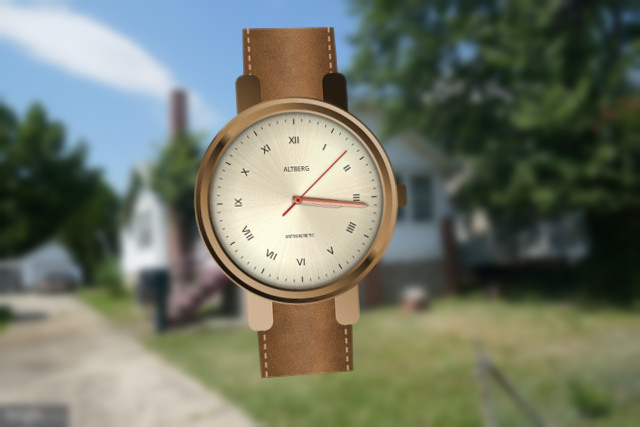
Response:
h=3 m=16 s=8
